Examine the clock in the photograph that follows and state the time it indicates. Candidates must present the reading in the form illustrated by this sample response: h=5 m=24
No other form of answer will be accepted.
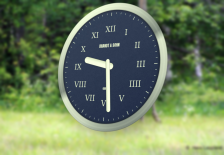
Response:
h=9 m=29
